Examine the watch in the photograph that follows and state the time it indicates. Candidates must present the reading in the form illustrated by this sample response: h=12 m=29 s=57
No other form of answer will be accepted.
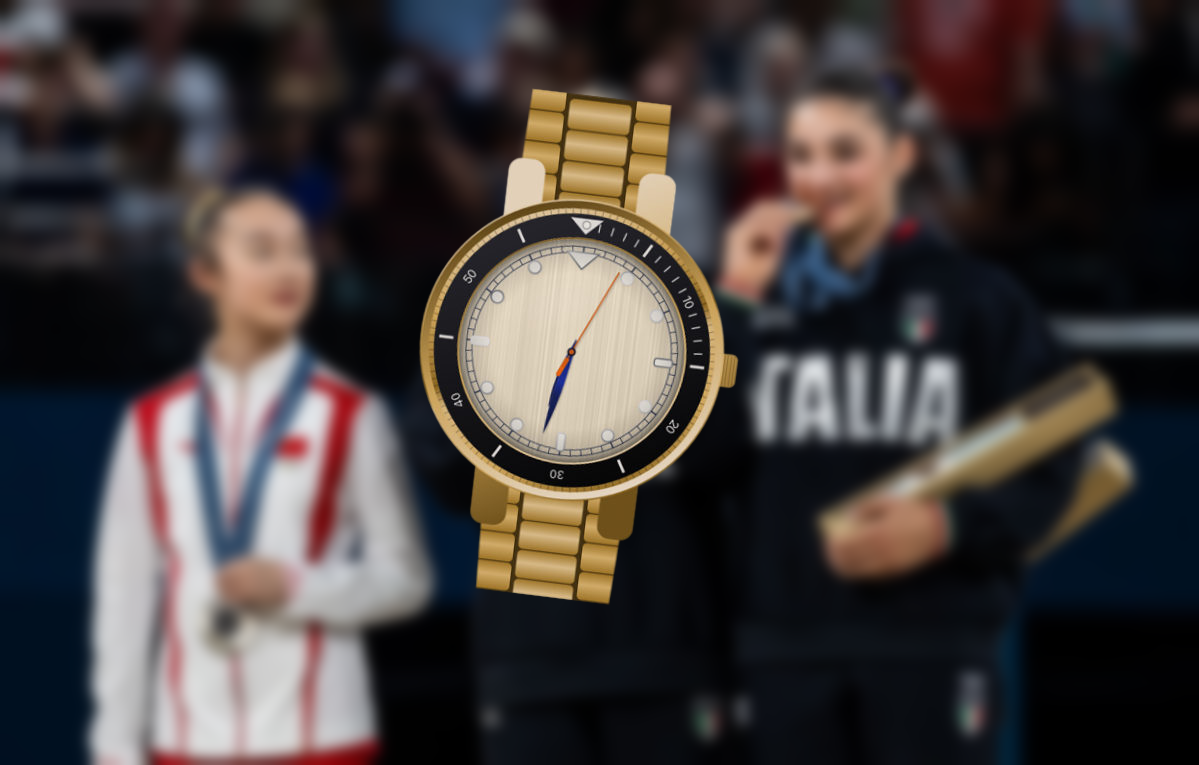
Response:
h=6 m=32 s=4
